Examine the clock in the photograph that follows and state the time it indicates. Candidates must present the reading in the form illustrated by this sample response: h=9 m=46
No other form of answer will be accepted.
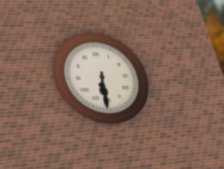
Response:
h=6 m=31
